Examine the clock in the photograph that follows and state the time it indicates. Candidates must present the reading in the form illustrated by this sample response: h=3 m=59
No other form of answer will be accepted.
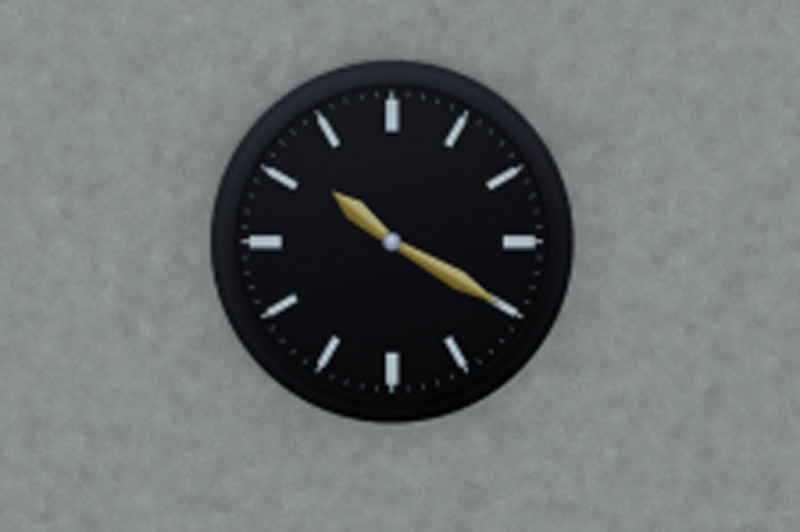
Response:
h=10 m=20
